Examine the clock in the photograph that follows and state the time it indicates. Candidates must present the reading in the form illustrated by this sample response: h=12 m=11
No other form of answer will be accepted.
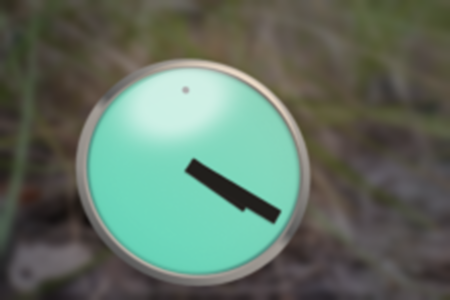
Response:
h=4 m=21
